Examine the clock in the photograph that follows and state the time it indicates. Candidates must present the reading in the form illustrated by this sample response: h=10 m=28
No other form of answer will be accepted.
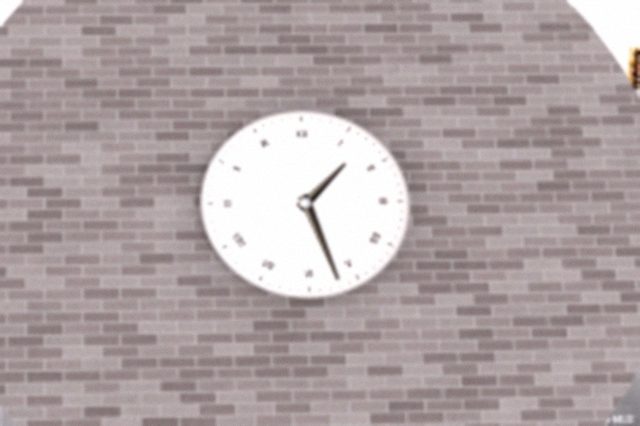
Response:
h=1 m=27
